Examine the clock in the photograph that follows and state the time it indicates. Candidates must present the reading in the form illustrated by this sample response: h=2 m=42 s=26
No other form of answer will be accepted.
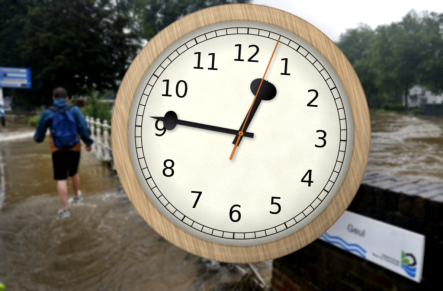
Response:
h=12 m=46 s=3
